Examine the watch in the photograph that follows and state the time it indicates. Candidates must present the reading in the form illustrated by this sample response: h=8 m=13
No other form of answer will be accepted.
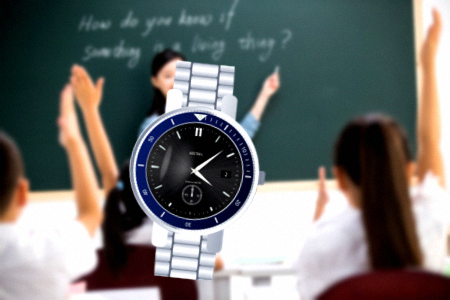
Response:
h=4 m=8
